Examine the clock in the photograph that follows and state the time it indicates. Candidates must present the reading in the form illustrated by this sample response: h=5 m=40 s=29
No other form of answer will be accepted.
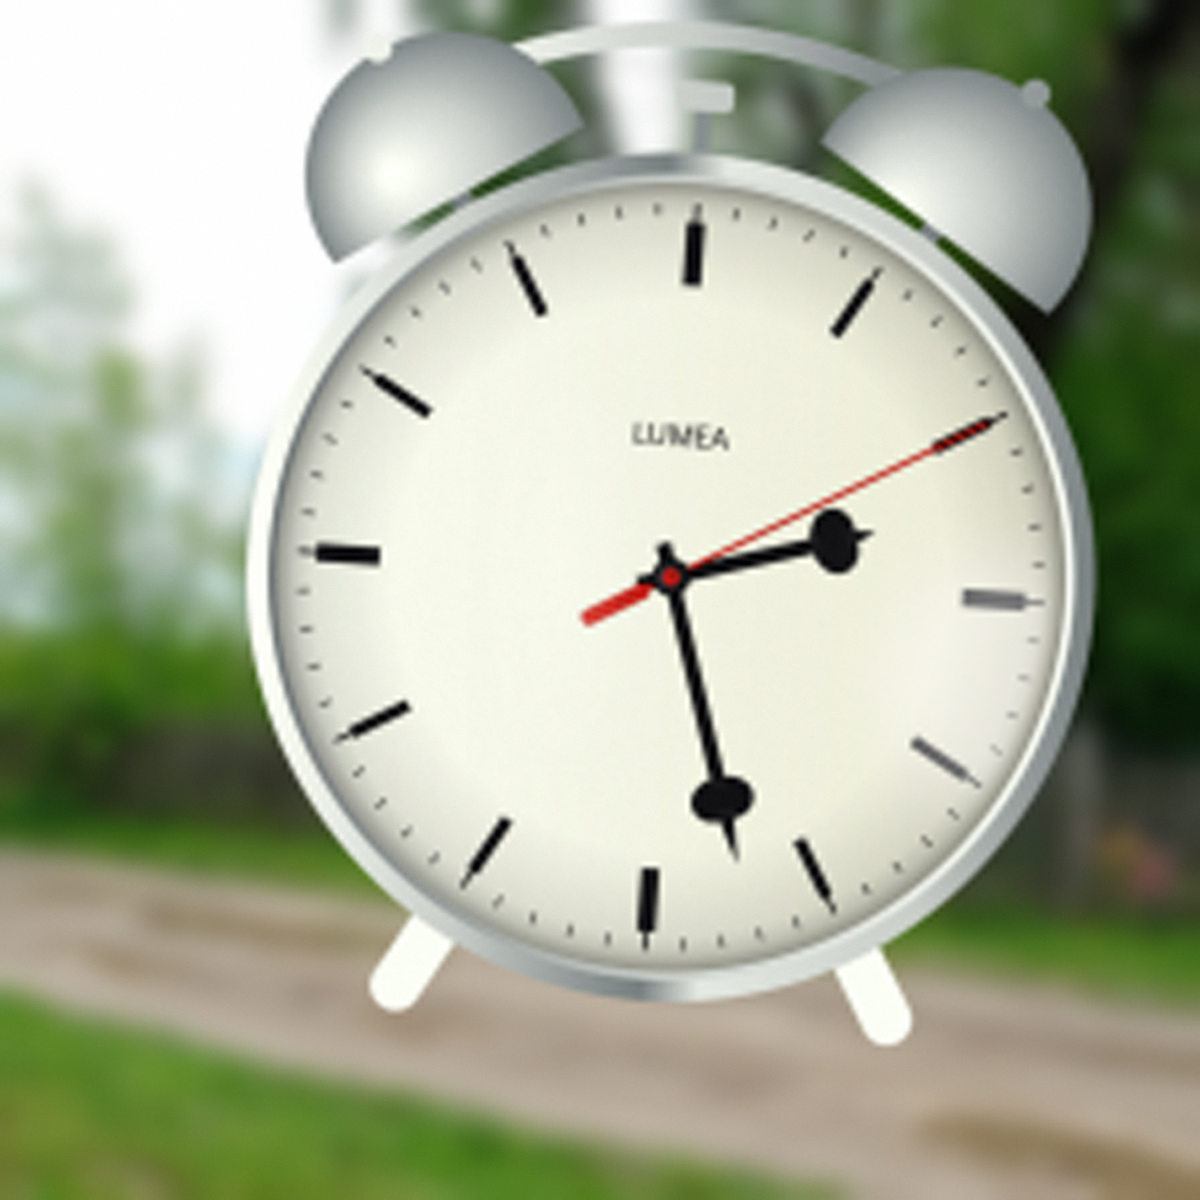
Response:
h=2 m=27 s=10
